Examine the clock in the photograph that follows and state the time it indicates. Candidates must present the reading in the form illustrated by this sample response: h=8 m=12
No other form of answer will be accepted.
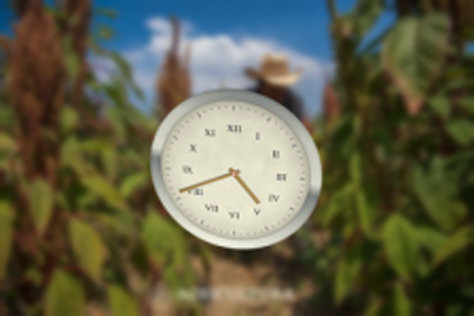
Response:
h=4 m=41
